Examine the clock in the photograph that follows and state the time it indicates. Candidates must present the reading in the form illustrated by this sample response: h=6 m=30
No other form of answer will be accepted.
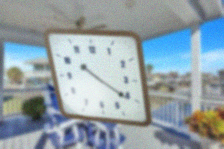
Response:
h=10 m=21
